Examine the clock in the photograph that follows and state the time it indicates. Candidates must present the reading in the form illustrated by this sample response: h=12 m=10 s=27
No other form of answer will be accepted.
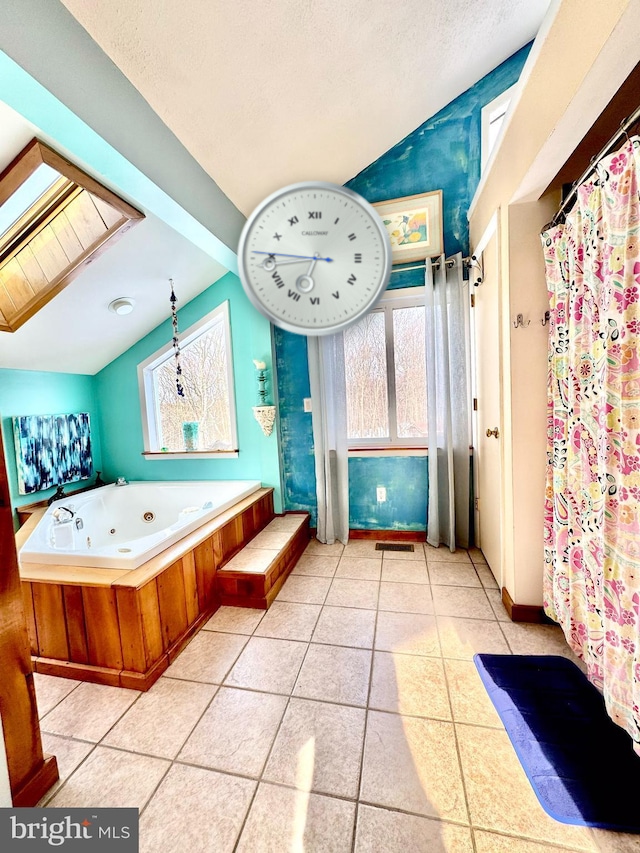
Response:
h=6 m=43 s=46
